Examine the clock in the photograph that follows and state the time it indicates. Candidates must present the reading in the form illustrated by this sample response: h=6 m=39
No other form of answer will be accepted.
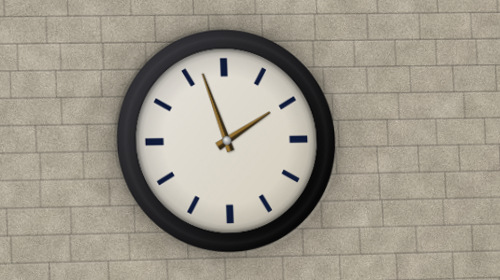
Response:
h=1 m=57
